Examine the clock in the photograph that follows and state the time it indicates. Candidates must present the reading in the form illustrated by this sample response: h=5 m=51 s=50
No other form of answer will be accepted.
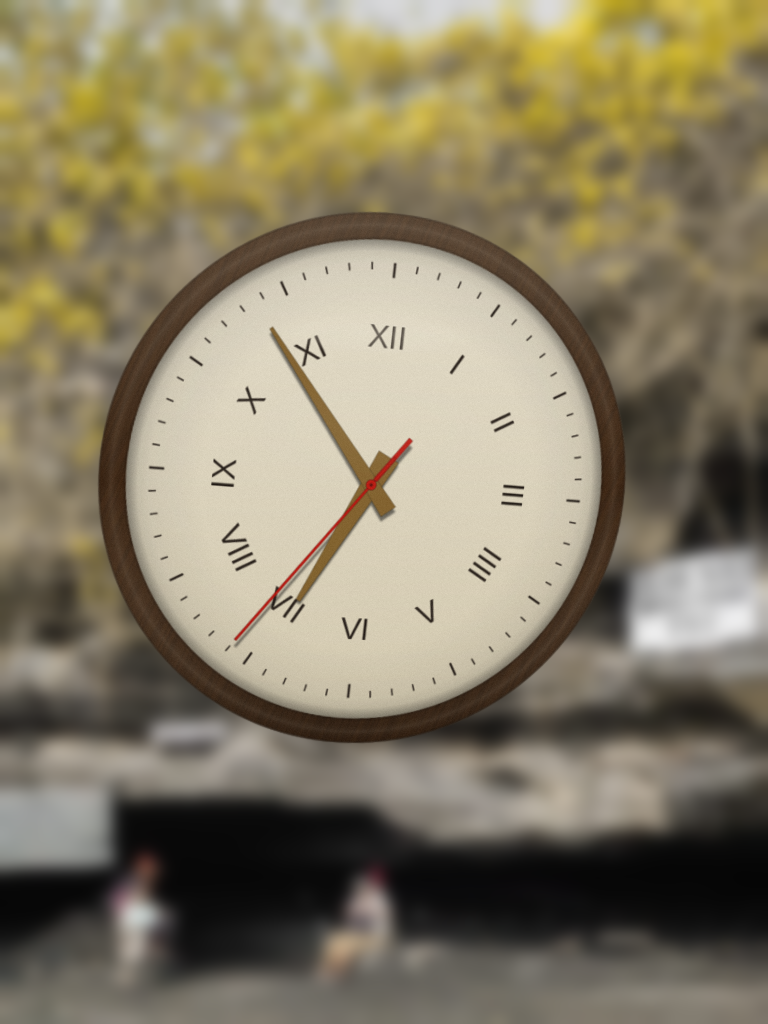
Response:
h=6 m=53 s=36
